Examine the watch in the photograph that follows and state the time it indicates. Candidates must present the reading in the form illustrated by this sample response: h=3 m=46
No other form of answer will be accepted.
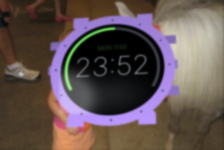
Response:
h=23 m=52
